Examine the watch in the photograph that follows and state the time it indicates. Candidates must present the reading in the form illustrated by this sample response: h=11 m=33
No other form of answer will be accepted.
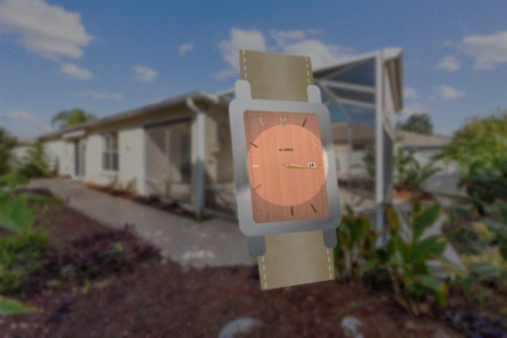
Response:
h=3 m=16
